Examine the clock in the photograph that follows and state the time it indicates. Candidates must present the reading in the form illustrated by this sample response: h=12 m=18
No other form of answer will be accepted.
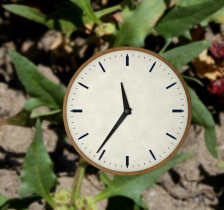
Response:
h=11 m=36
